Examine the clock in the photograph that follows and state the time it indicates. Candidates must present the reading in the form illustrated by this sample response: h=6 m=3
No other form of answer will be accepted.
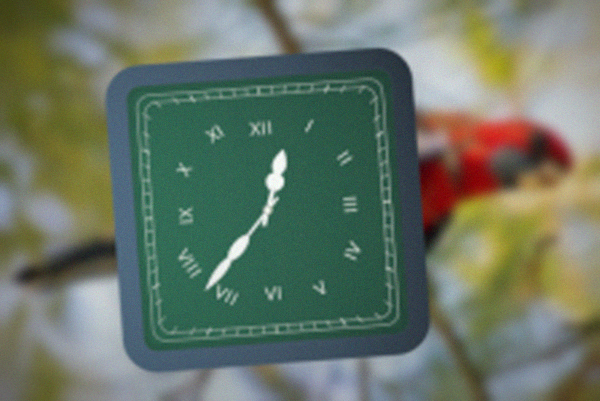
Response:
h=12 m=37
